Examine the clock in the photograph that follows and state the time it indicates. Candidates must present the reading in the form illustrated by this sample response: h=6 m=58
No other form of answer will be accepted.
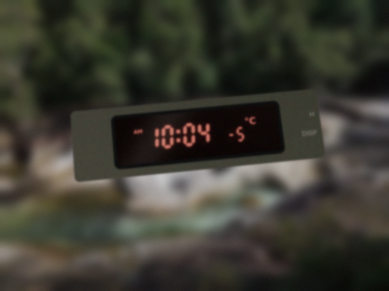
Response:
h=10 m=4
